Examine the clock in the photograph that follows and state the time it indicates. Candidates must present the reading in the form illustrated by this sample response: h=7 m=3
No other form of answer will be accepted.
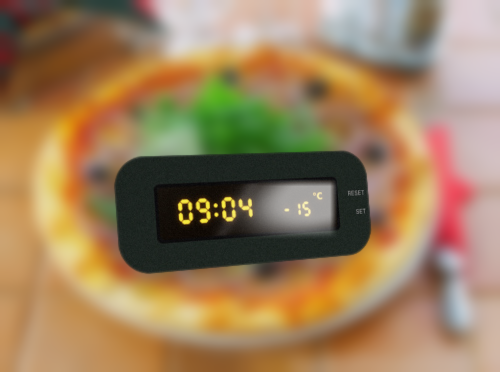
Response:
h=9 m=4
